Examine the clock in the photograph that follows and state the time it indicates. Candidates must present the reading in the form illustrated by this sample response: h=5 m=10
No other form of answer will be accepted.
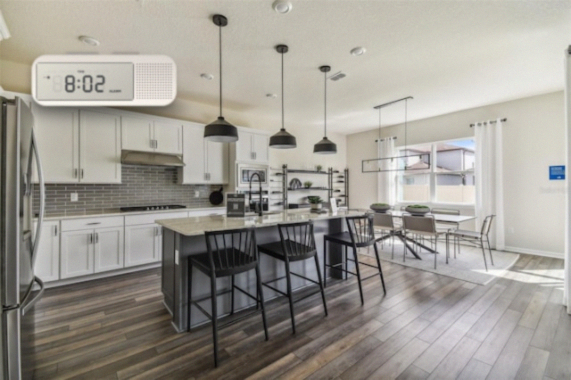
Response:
h=8 m=2
